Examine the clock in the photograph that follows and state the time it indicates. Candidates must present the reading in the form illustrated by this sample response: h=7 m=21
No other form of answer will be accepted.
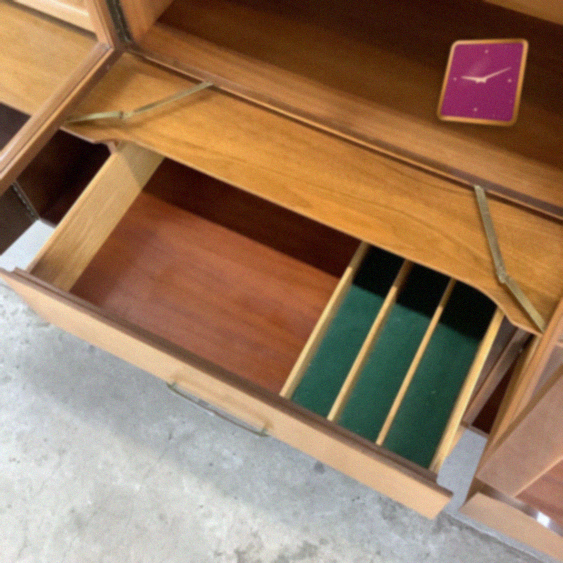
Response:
h=9 m=11
